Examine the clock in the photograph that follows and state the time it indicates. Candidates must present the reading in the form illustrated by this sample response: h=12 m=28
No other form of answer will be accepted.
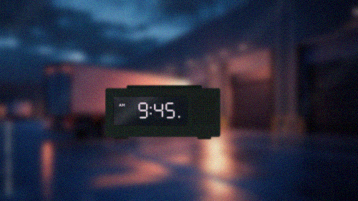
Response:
h=9 m=45
